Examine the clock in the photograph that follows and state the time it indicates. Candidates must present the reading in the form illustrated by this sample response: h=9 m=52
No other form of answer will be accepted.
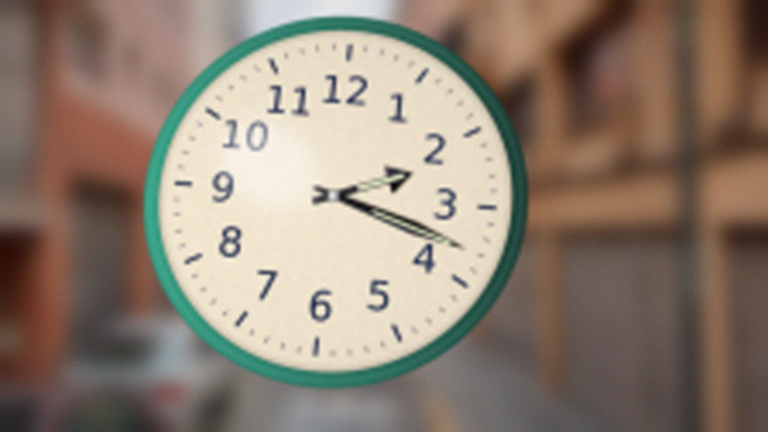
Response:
h=2 m=18
